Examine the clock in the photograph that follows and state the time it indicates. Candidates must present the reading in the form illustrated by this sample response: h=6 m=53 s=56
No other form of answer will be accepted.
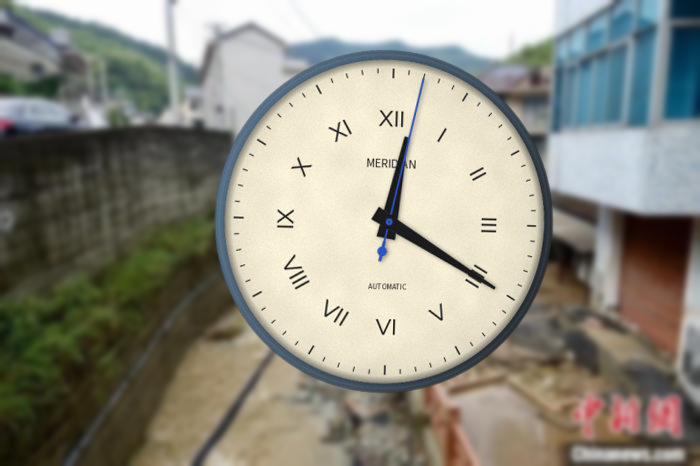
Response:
h=12 m=20 s=2
